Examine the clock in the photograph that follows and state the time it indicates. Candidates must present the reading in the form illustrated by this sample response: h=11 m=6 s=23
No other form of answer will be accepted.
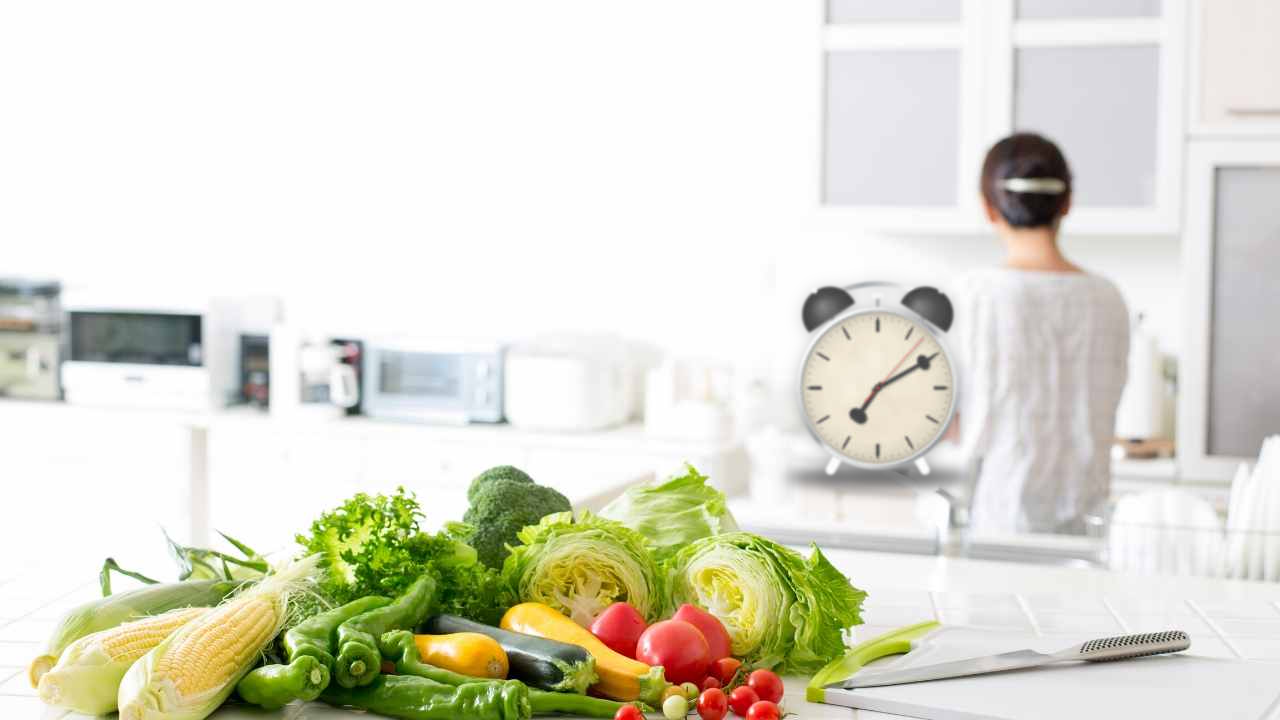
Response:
h=7 m=10 s=7
